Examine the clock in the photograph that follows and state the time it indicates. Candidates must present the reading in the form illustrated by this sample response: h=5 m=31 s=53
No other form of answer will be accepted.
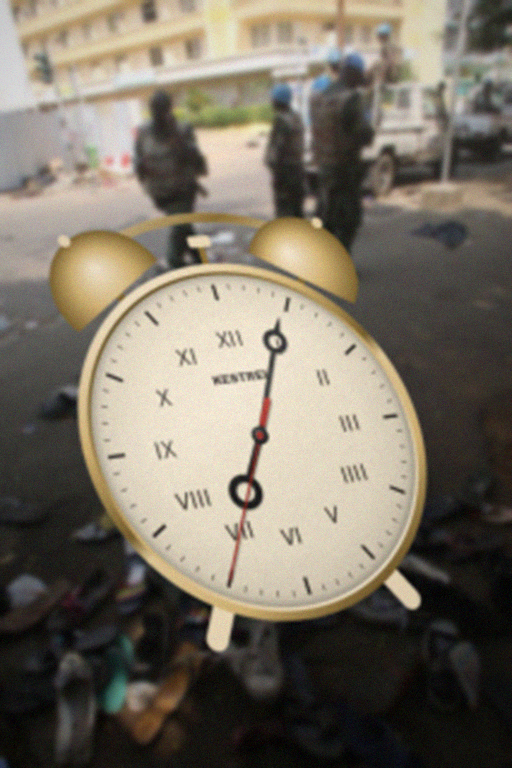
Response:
h=7 m=4 s=35
